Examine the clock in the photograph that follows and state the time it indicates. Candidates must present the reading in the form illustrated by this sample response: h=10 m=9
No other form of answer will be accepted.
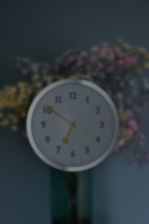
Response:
h=6 m=51
